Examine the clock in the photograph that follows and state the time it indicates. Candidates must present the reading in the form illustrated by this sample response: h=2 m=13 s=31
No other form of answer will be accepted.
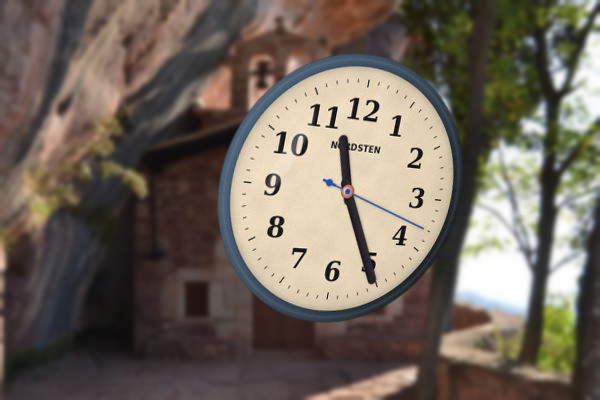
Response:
h=11 m=25 s=18
